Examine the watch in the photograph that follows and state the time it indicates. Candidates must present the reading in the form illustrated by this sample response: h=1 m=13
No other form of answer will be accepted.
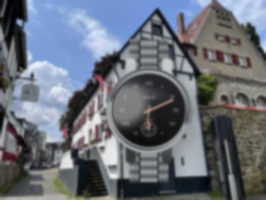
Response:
h=6 m=11
